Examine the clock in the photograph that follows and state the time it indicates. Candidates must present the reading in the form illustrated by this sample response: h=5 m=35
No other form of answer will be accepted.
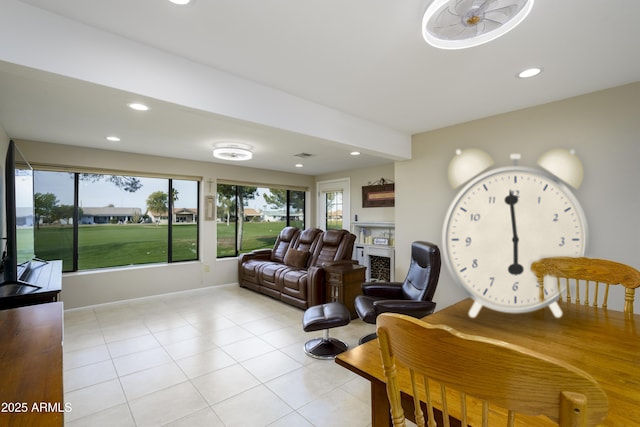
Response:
h=5 m=59
